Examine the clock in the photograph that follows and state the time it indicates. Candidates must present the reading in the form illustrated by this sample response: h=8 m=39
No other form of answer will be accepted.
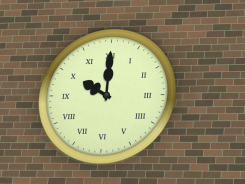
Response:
h=10 m=0
